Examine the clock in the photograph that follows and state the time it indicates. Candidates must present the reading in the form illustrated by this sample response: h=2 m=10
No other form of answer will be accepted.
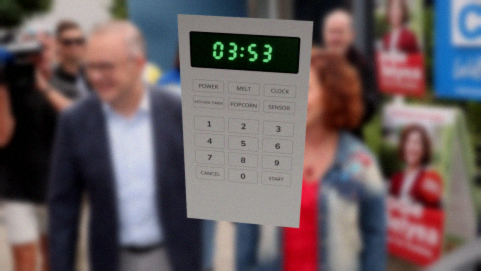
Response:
h=3 m=53
